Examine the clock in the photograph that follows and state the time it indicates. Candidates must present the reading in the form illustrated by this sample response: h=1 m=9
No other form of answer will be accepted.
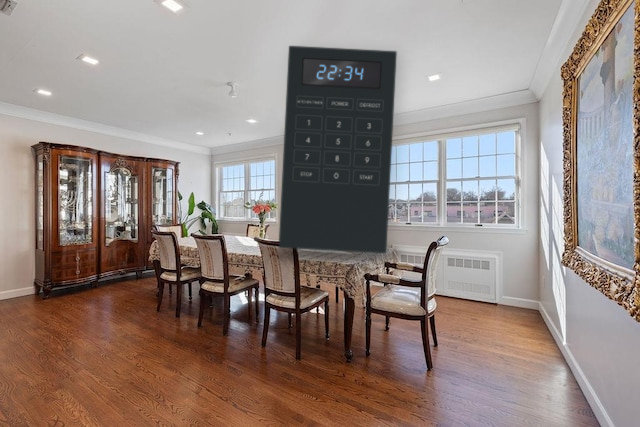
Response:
h=22 m=34
